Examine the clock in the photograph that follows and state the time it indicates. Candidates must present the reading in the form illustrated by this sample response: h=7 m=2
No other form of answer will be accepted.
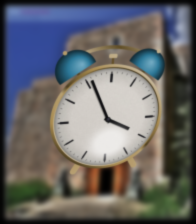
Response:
h=3 m=56
